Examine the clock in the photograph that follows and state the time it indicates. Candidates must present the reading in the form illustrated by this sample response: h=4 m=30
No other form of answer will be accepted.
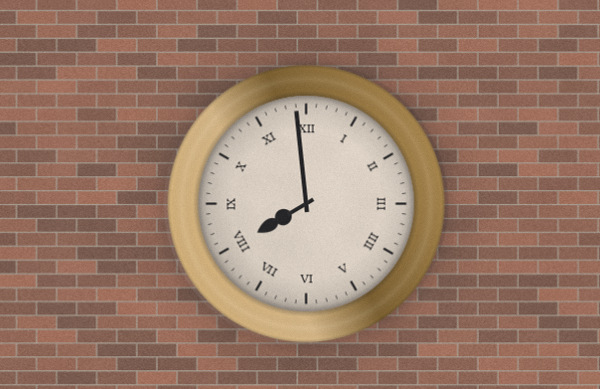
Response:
h=7 m=59
